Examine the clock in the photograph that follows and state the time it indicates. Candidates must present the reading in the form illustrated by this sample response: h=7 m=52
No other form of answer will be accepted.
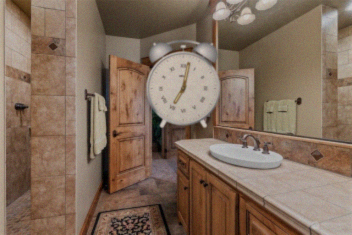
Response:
h=7 m=2
